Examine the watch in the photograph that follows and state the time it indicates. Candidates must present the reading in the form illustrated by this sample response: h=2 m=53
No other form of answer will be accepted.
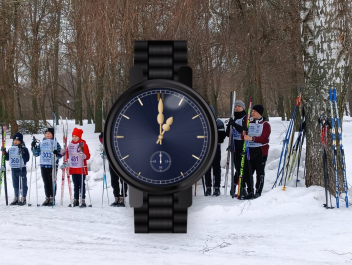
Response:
h=1 m=0
